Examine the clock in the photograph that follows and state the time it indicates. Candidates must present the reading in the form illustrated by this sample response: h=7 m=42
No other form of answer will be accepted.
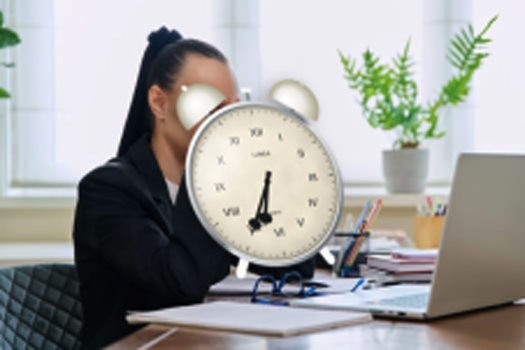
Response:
h=6 m=35
